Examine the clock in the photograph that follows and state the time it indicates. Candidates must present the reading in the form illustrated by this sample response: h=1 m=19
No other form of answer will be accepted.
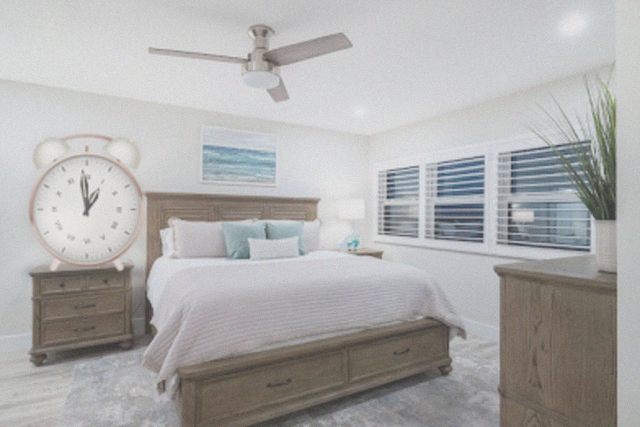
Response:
h=12 m=59
